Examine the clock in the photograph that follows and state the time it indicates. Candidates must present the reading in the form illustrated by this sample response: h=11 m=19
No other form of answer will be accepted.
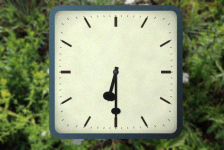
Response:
h=6 m=30
